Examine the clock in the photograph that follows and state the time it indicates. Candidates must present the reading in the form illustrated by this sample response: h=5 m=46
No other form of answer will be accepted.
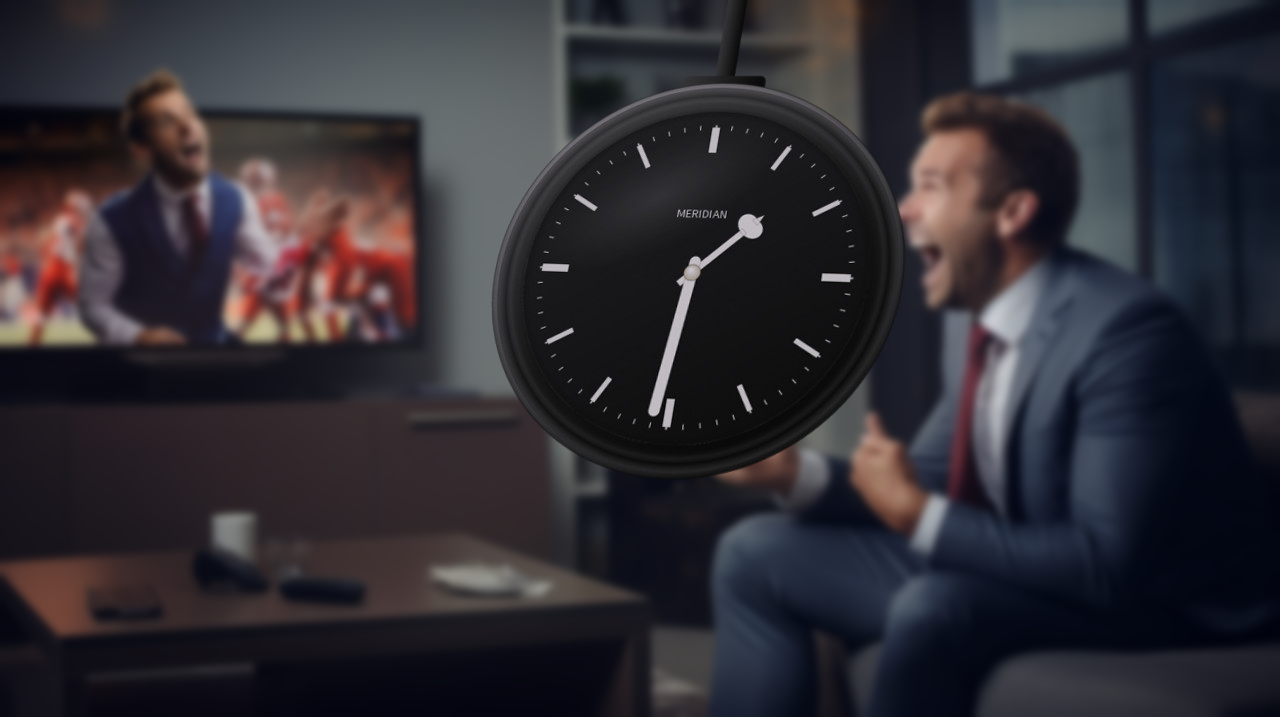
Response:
h=1 m=31
